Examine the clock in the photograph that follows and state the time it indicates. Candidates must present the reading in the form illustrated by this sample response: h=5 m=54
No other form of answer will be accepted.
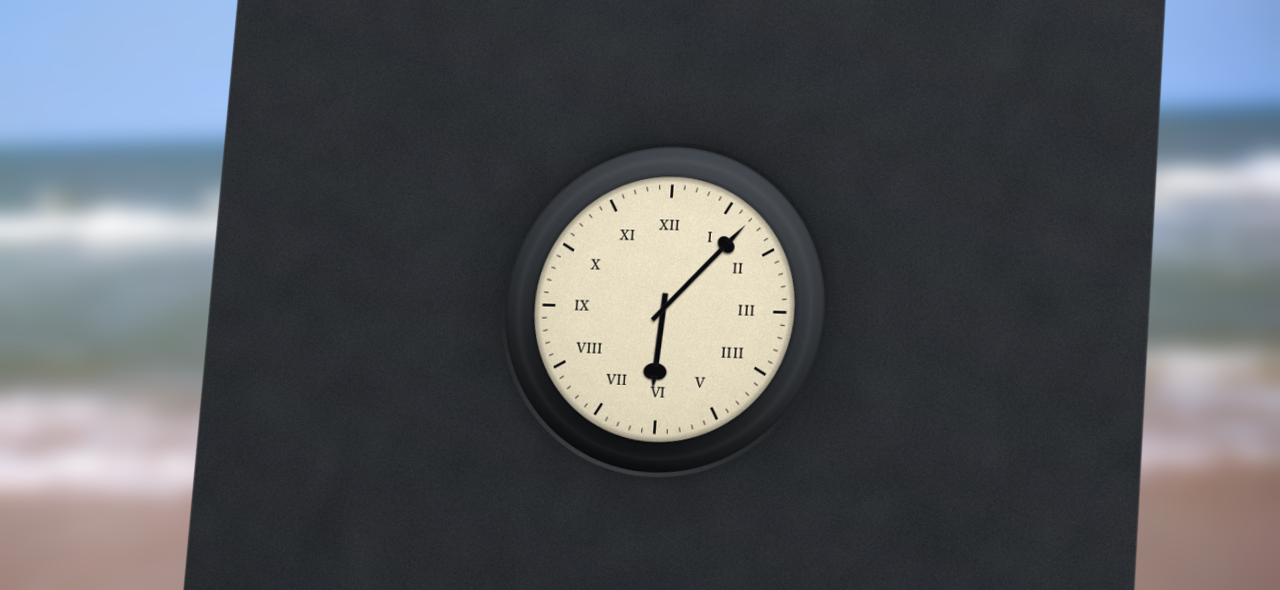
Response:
h=6 m=7
